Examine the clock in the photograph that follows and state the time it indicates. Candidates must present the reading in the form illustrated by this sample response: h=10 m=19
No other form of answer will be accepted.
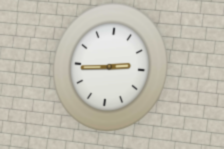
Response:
h=2 m=44
